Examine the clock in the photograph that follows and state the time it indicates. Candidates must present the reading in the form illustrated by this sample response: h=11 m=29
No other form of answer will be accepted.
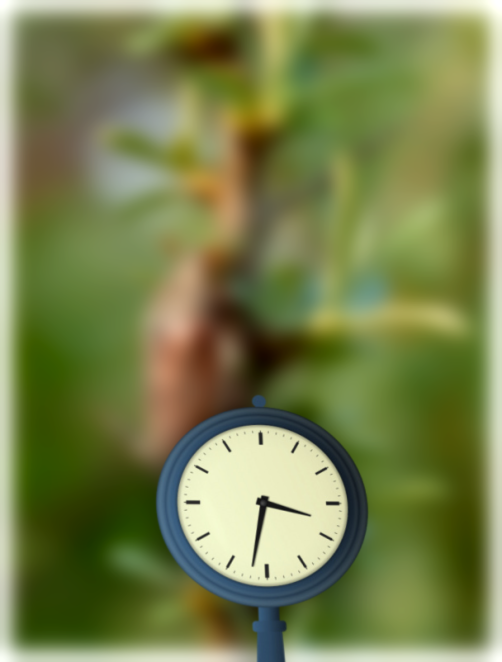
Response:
h=3 m=32
